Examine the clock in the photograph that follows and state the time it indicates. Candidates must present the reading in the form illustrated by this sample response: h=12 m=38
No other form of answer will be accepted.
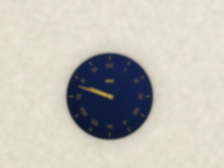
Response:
h=9 m=48
